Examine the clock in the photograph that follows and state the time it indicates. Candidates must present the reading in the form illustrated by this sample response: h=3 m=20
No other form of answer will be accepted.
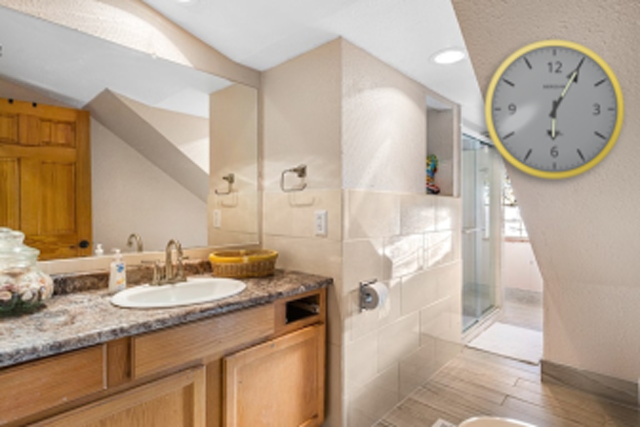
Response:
h=6 m=5
